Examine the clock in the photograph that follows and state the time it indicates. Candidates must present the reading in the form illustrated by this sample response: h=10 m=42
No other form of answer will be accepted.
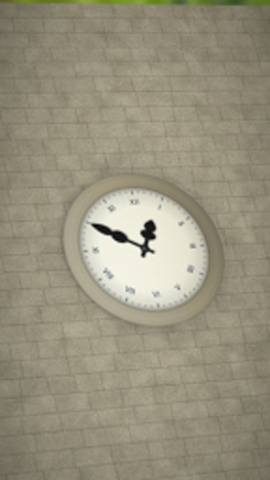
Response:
h=12 m=50
